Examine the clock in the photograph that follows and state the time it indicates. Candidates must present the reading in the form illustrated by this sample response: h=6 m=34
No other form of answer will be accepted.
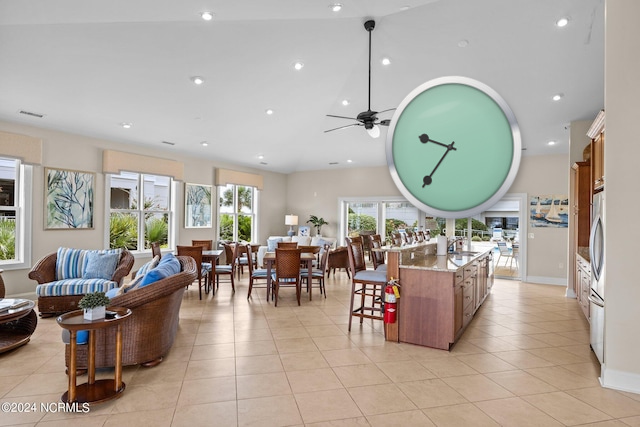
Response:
h=9 m=36
